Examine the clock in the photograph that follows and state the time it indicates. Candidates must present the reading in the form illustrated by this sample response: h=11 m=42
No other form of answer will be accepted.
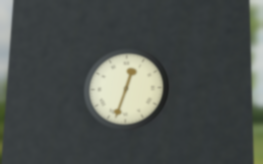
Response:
h=12 m=33
